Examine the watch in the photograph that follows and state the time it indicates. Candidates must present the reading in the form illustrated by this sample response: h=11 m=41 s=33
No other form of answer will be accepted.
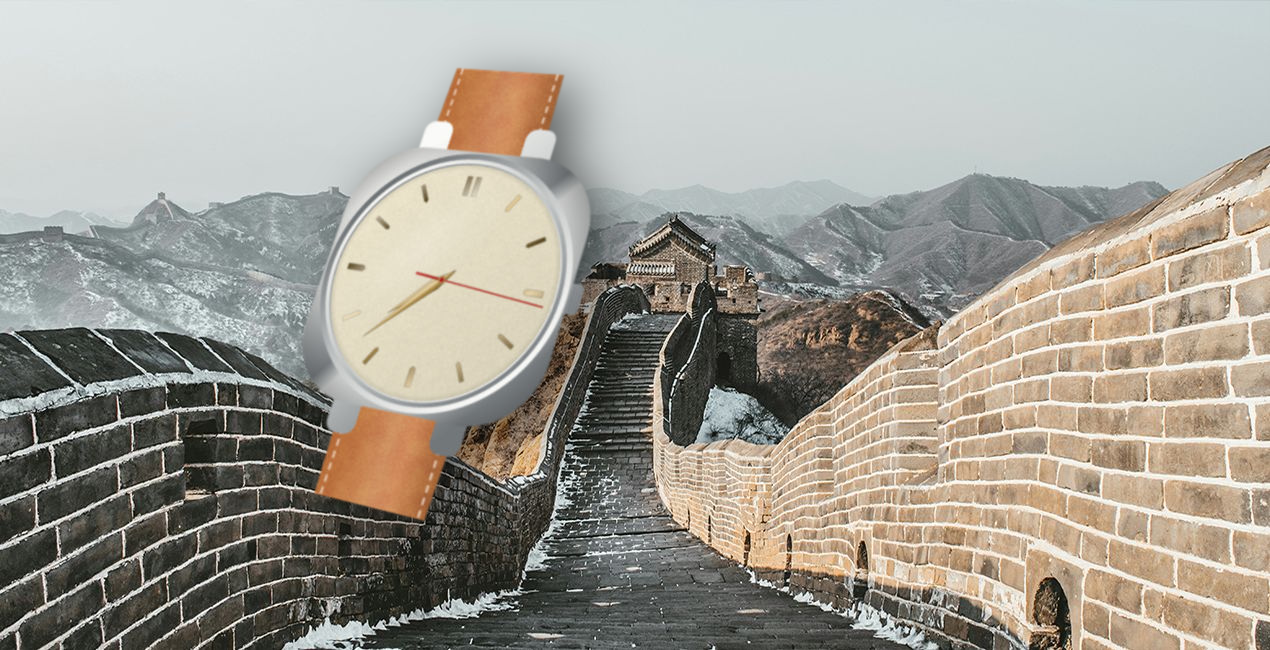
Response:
h=7 m=37 s=16
